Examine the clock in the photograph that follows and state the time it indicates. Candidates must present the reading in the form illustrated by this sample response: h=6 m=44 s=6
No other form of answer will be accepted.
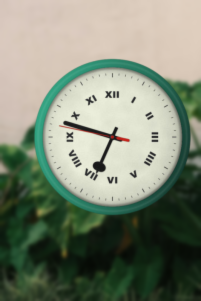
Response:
h=6 m=47 s=47
